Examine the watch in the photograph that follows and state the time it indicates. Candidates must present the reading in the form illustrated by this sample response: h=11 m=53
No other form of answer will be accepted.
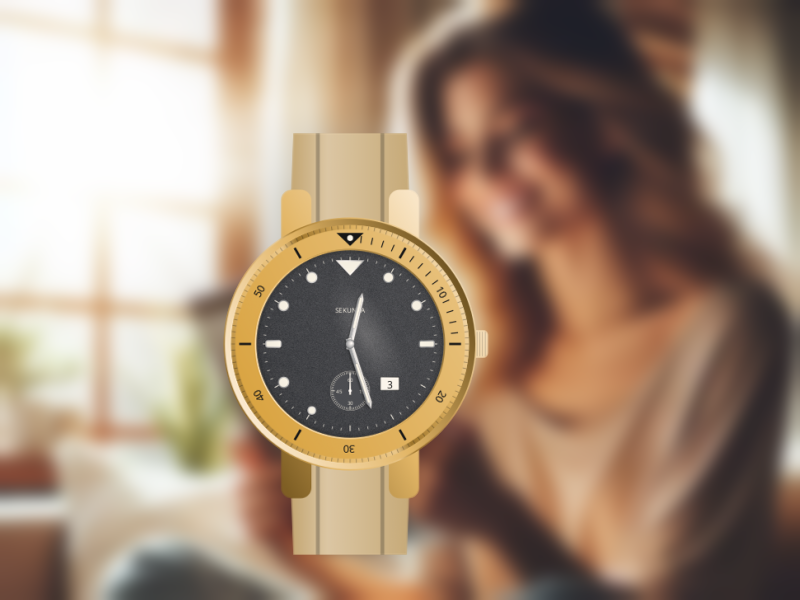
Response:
h=12 m=27
